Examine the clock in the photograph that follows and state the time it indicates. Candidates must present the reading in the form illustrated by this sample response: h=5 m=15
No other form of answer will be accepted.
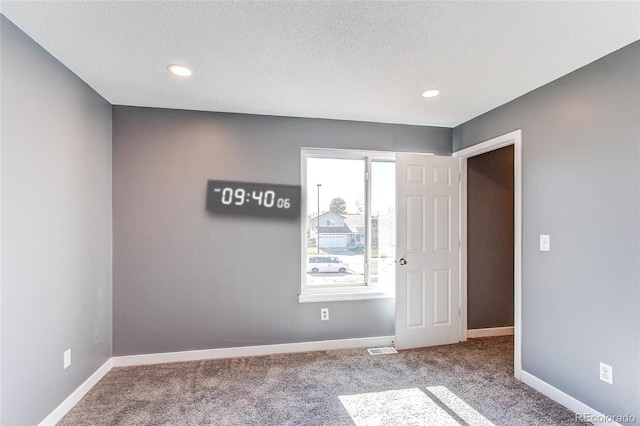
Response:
h=9 m=40
